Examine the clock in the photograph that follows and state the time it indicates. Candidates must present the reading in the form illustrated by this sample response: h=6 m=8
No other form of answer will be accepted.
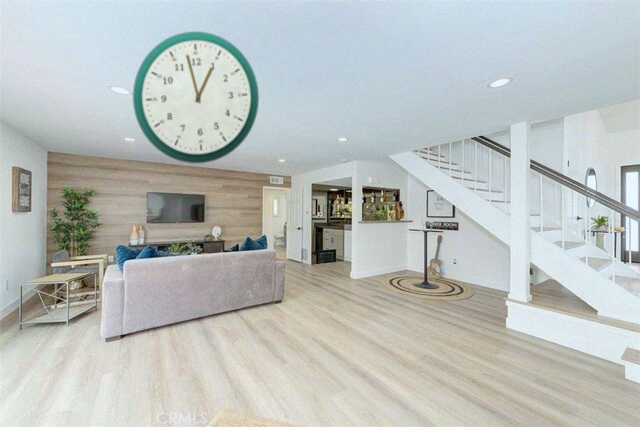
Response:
h=12 m=58
